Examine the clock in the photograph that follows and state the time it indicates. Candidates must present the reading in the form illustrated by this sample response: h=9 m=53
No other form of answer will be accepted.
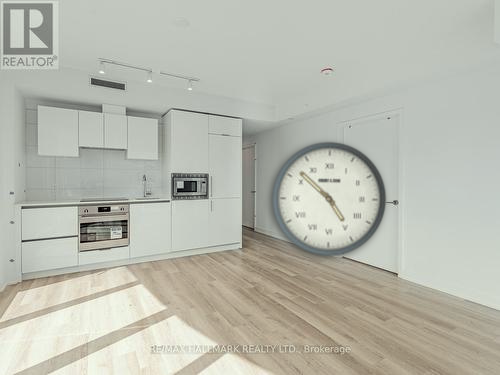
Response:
h=4 m=52
